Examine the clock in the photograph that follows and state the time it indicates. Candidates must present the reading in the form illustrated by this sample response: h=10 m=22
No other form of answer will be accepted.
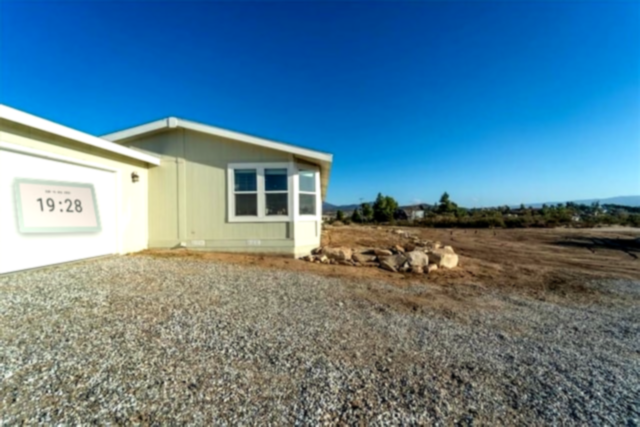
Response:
h=19 m=28
